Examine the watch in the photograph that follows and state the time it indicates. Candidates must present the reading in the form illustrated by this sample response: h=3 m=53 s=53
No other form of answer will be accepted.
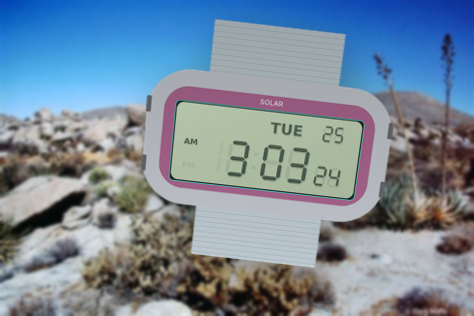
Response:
h=3 m=3 s=24
